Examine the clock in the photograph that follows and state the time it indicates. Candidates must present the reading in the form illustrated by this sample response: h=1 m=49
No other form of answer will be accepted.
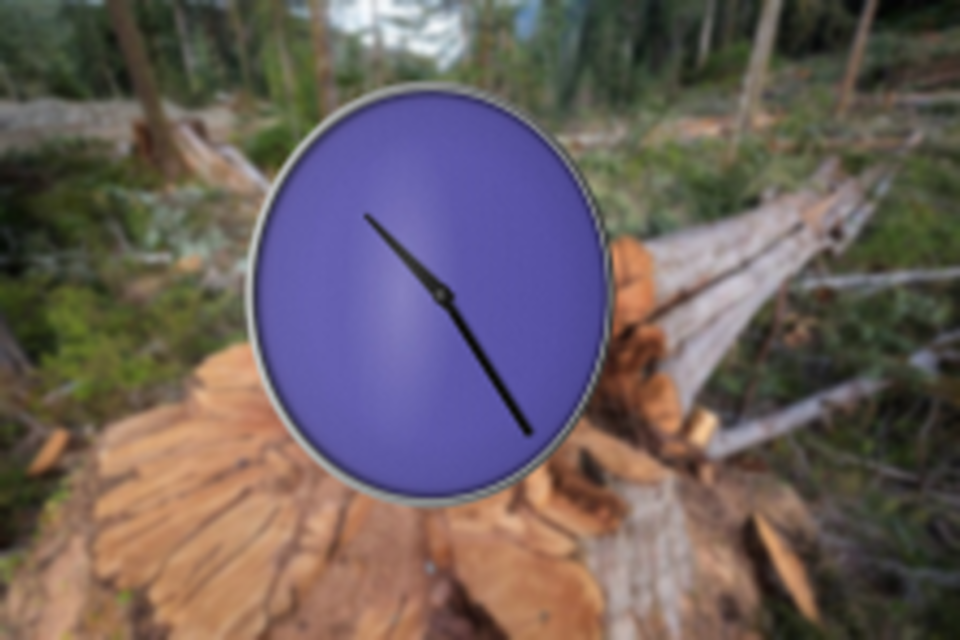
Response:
h=10 m=24
